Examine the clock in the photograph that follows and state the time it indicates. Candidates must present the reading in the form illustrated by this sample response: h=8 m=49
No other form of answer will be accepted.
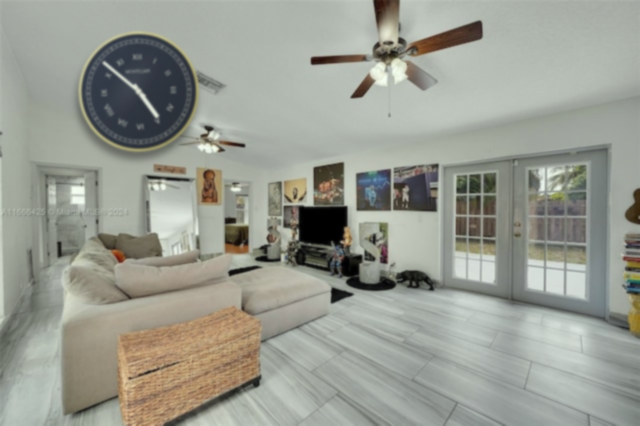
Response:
h=4 m=52
